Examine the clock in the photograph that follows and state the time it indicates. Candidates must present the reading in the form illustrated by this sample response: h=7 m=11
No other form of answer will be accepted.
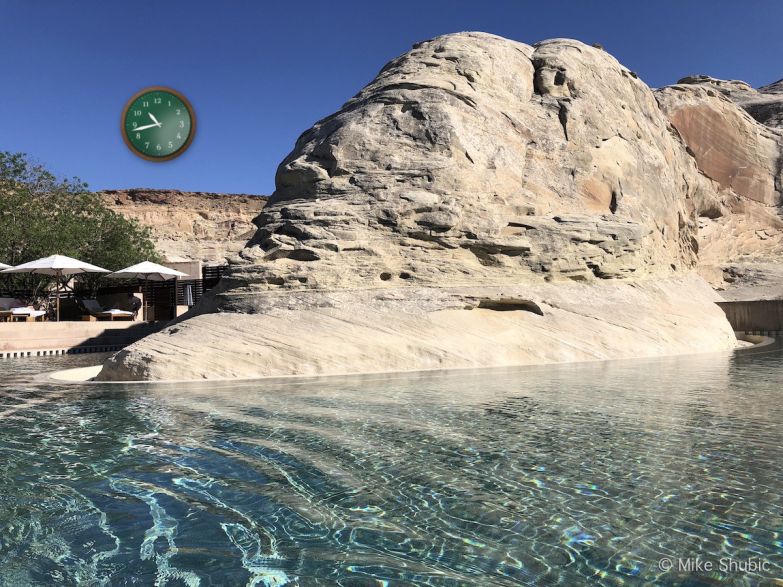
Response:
h=10 m=43
